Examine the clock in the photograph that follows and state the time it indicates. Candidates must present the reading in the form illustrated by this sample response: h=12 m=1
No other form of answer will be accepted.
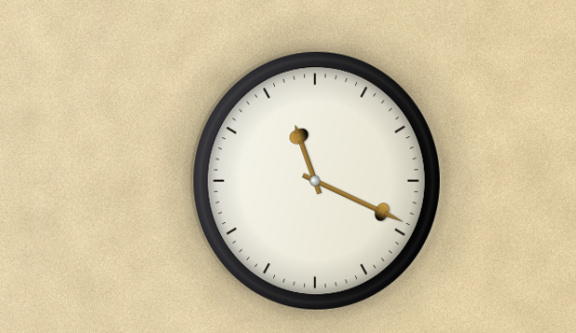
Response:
h=11 m=19
